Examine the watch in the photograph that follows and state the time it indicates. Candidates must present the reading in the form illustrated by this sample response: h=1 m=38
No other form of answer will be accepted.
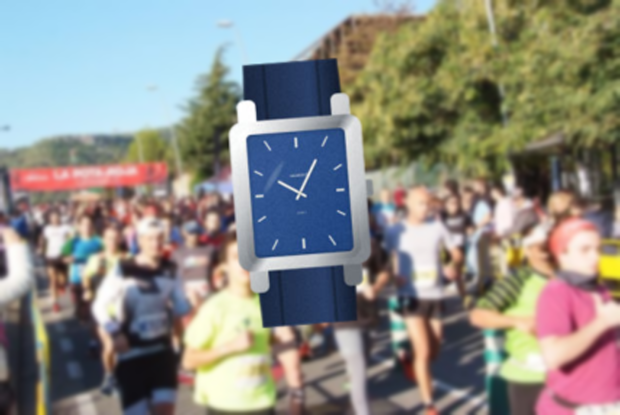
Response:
h=10 m=5
